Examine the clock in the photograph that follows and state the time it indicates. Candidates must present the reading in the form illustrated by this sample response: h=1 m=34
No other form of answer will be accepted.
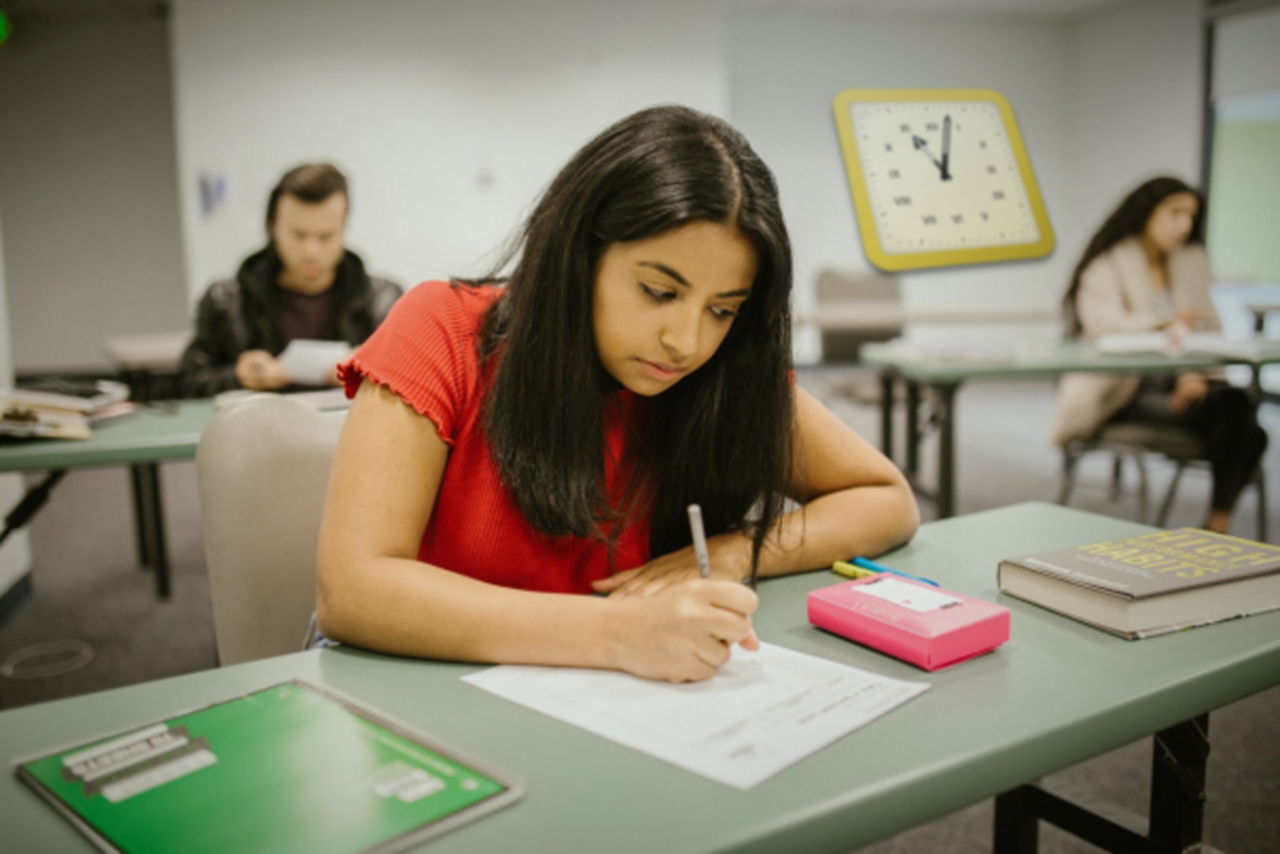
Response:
h=11 m=3
